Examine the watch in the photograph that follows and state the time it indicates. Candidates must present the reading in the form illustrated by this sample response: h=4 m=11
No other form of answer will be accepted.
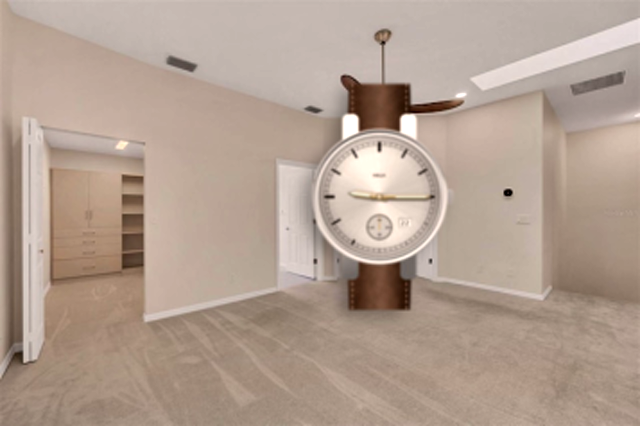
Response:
h=9 m=15
